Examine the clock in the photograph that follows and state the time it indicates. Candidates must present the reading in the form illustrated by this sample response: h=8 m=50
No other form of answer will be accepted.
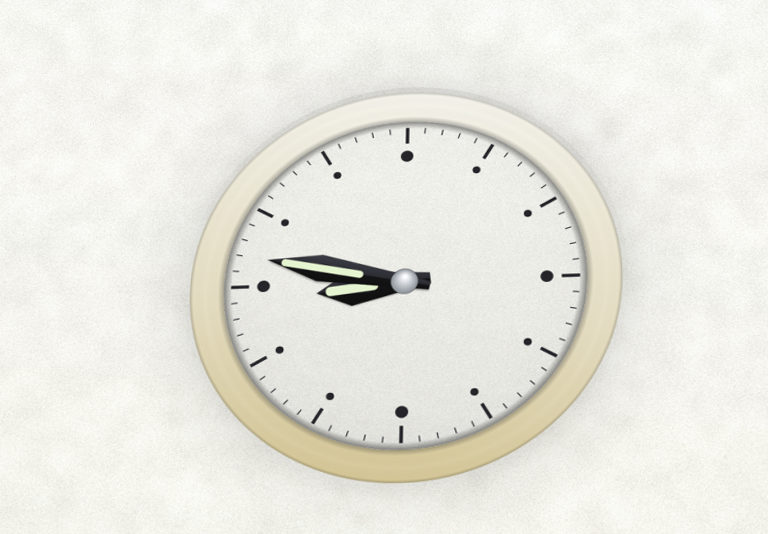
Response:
h=8 m=47
